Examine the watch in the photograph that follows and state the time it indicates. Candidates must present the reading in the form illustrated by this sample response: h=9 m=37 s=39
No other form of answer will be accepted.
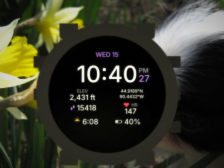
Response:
h=10 m=40 s=27
